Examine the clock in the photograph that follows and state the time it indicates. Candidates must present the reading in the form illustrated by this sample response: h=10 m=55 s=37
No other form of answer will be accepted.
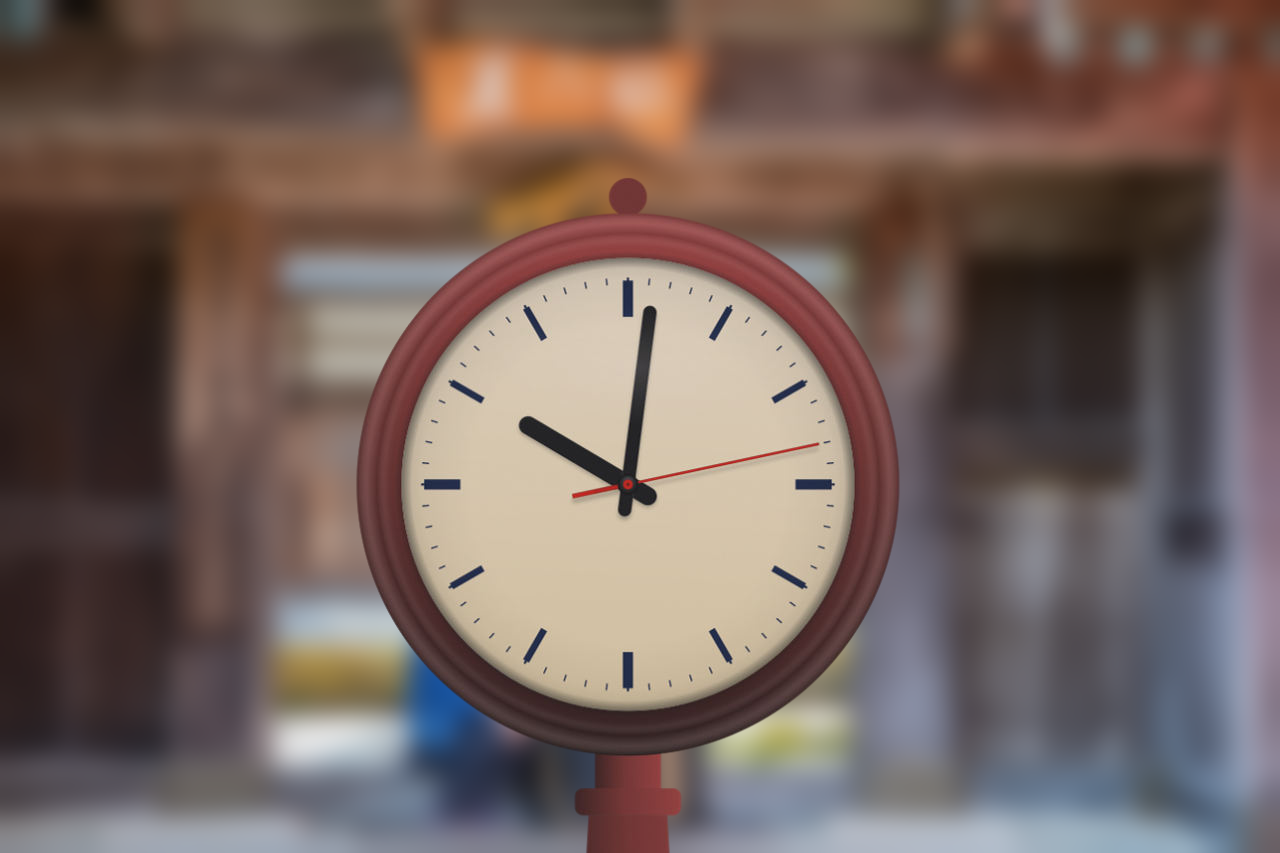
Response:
h=10 m=1 s=13
